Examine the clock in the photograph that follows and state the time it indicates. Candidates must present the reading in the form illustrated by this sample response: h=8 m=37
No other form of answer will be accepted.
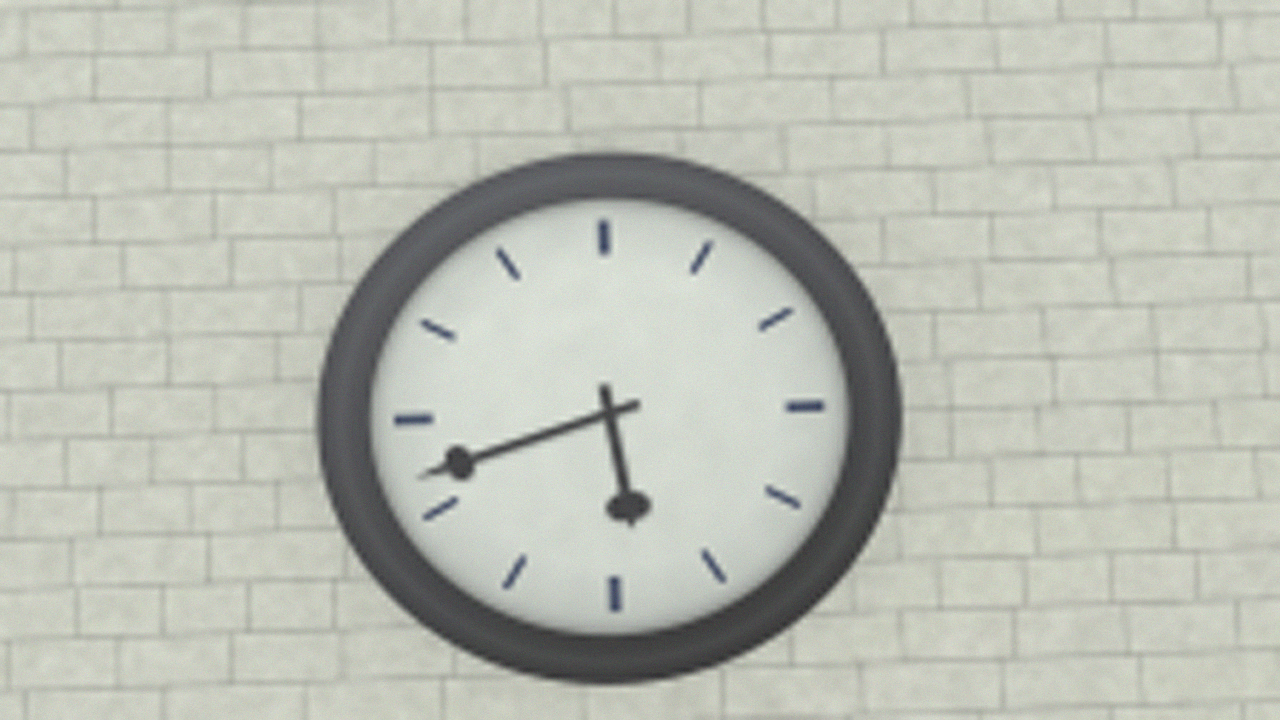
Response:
h=5 m=42
